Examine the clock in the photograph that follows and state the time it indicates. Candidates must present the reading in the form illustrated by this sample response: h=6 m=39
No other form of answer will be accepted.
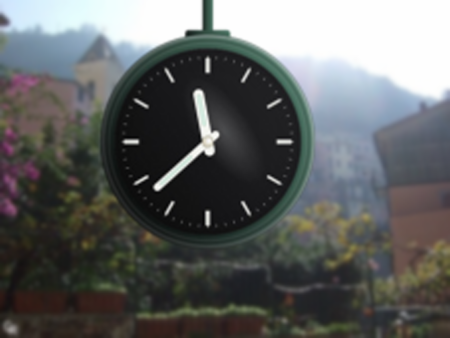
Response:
h=11 m=38
